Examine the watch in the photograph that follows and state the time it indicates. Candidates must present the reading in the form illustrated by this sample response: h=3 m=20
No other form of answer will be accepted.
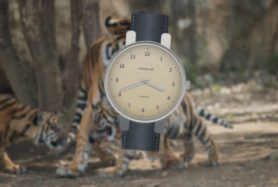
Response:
h=3 m=41
